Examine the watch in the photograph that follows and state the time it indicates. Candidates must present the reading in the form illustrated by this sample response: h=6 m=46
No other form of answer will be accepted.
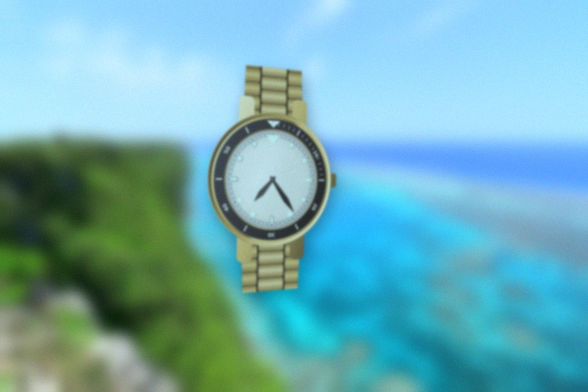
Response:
h=7 m=24
